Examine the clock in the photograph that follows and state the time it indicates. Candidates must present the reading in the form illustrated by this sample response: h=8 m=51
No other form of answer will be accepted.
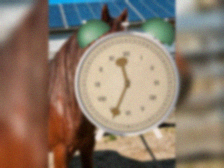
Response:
h=11 m=34
